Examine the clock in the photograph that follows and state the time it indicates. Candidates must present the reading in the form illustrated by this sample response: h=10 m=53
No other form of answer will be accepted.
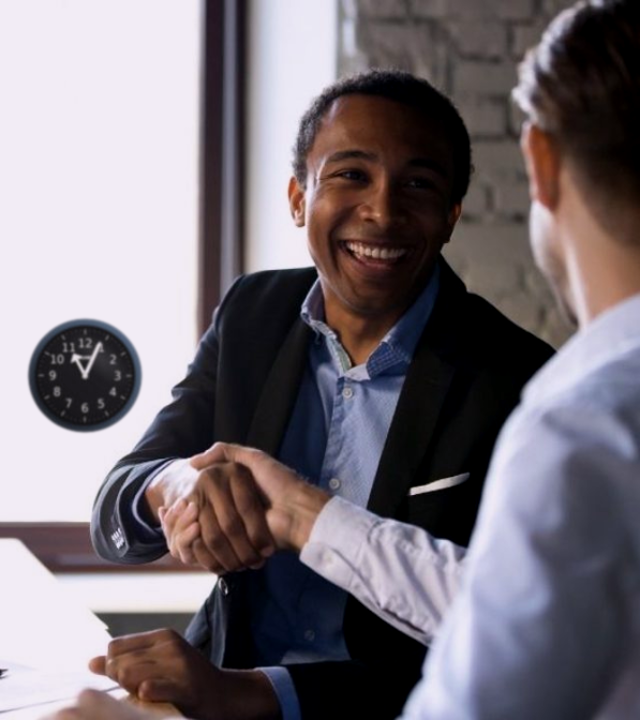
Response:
h=11 m=4
